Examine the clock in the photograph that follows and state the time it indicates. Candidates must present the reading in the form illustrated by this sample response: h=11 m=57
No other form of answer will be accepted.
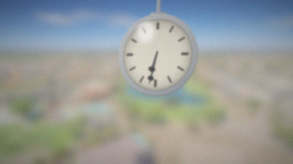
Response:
h=6 m=32
